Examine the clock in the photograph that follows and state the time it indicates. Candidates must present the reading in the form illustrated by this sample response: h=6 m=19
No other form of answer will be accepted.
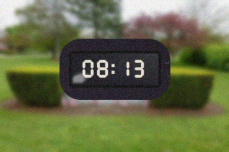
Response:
h=8 m=13
